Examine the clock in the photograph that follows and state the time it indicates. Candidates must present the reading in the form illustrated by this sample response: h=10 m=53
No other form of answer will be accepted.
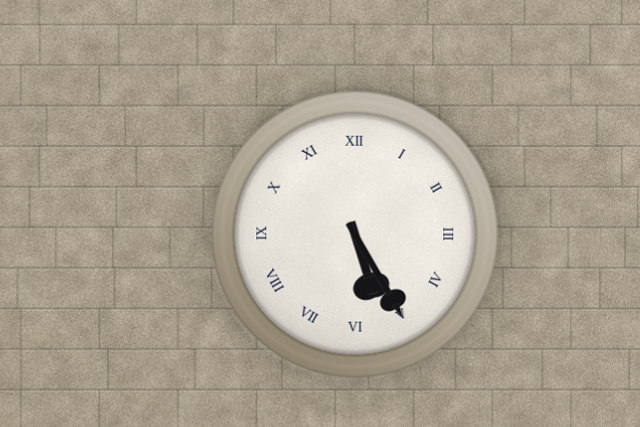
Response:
h=5 m=25
